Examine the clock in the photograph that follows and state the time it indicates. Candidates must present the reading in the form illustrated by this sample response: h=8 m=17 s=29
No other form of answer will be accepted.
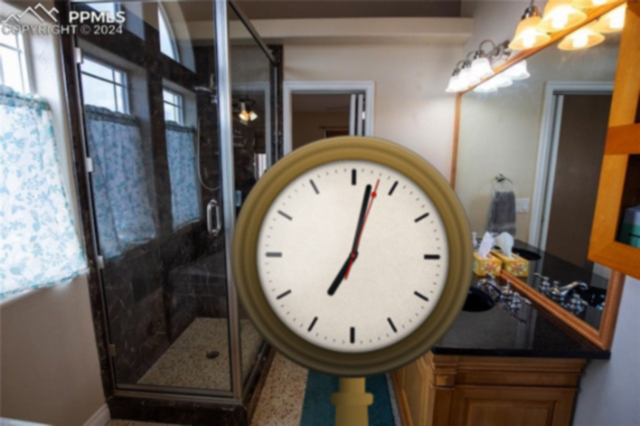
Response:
h=7 m=2 s=3
